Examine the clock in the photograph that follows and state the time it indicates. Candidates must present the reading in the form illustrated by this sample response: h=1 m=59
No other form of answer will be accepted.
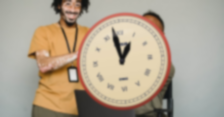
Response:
h=12 m=58
